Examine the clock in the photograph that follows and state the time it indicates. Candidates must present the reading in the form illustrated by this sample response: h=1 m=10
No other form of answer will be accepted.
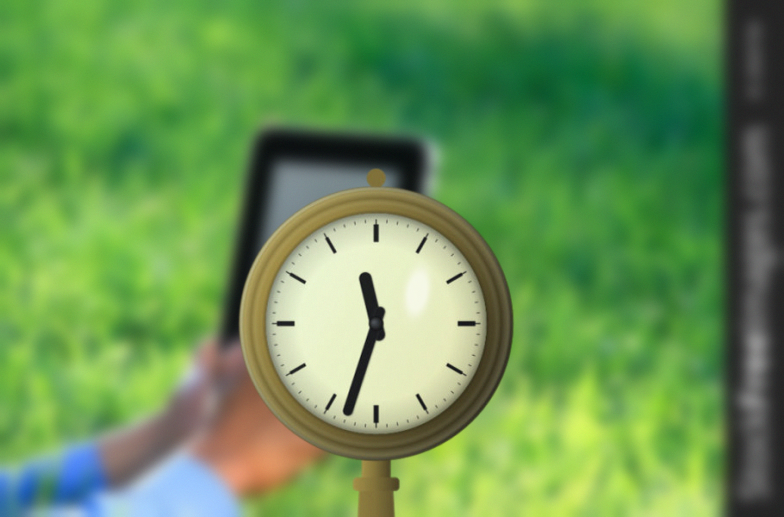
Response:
h=11 m=33
